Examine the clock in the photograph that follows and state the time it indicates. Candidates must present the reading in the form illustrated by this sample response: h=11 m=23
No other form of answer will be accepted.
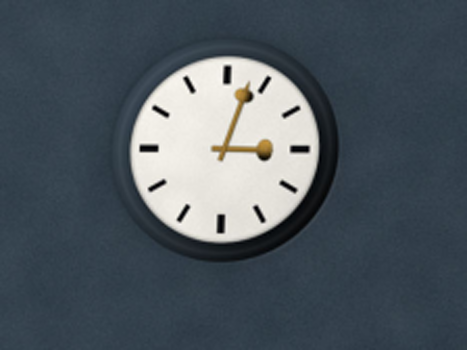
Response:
h=3 m=3
